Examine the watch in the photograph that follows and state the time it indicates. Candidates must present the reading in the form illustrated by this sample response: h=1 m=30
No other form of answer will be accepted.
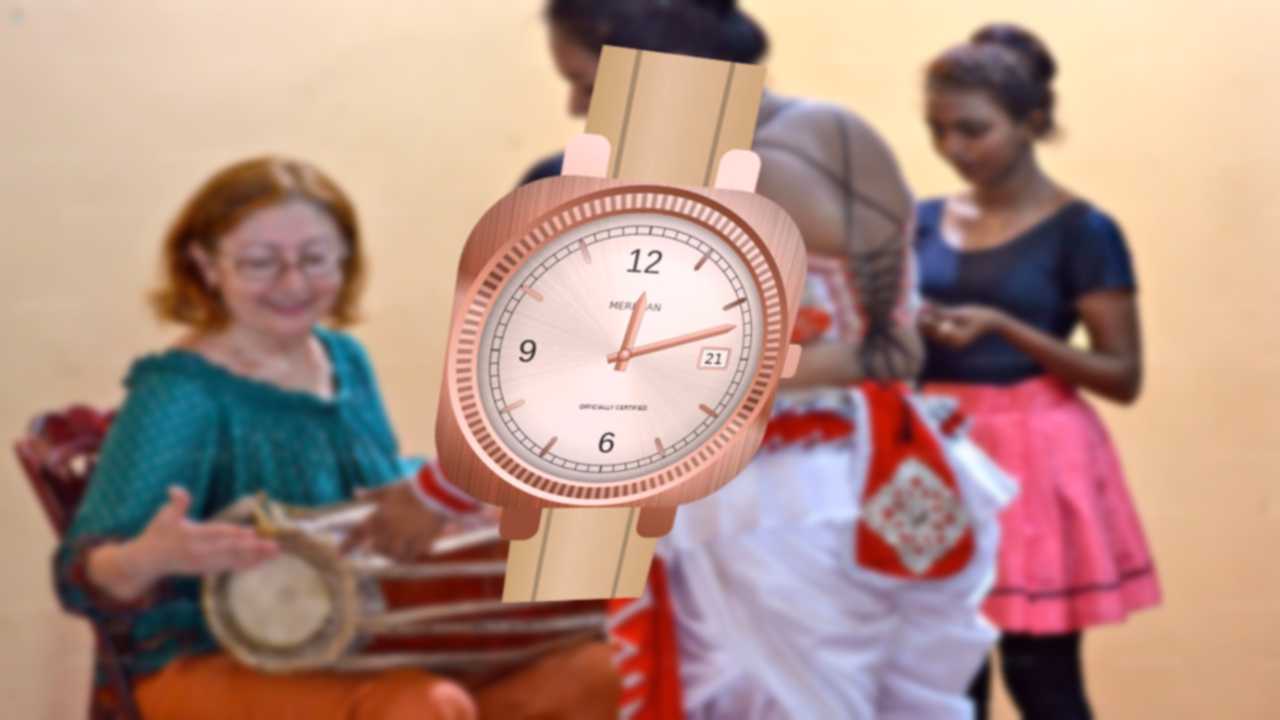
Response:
h=12 m=12
